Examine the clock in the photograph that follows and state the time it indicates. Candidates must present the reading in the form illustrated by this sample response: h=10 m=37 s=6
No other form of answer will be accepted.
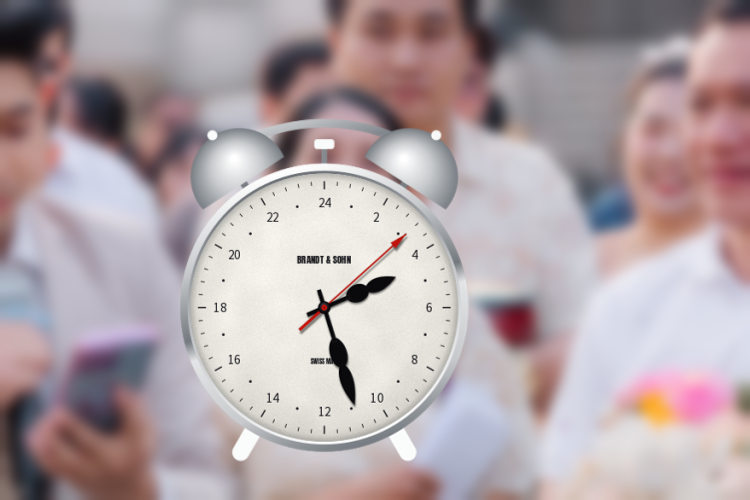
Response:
h=4 m=27 s=8
